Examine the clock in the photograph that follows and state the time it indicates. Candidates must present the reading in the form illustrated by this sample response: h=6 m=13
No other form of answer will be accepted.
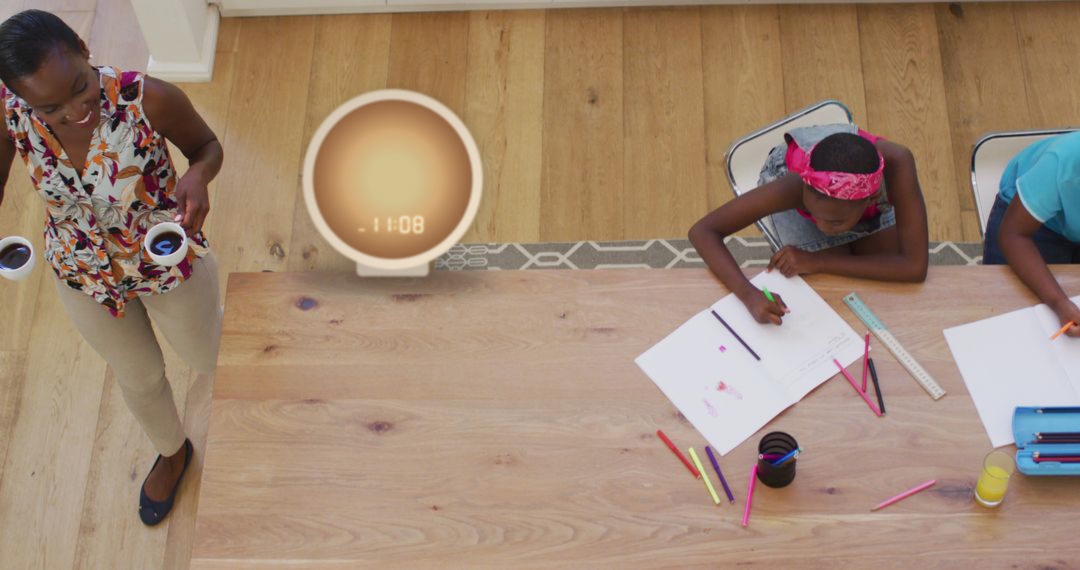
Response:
h=11 m=8
